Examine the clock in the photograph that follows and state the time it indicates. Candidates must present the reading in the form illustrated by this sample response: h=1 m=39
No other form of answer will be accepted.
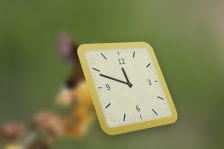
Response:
h=11 m=49
